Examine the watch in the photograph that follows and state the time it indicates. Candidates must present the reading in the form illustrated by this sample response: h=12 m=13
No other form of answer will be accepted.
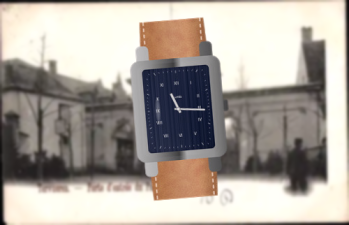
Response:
h=11 m=16
